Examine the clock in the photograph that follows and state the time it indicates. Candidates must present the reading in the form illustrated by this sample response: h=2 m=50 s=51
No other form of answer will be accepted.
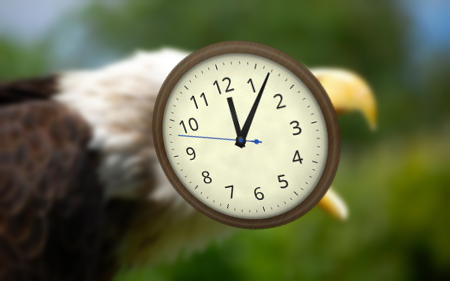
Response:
h=12 m=6 s=48
